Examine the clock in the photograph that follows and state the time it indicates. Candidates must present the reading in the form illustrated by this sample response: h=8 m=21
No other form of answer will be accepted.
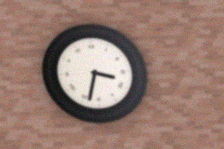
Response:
h=3 m=33
